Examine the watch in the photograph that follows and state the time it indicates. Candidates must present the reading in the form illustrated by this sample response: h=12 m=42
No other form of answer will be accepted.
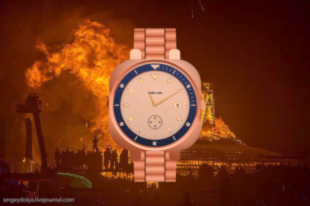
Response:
h=11 m=10
